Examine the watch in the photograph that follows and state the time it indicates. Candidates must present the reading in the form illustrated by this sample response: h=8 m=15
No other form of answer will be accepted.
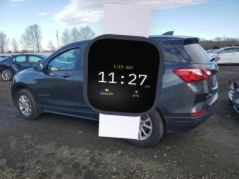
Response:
h=11 m=27
